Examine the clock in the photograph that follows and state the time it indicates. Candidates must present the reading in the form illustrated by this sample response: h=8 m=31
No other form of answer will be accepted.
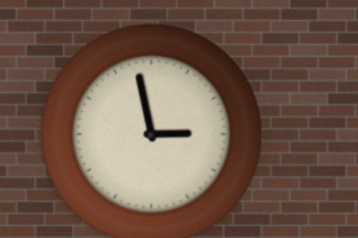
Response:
h=2 m=58
